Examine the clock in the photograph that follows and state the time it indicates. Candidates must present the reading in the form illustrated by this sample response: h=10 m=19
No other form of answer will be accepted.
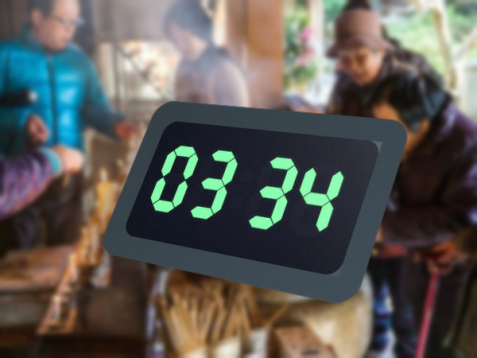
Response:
h=3 m=34
